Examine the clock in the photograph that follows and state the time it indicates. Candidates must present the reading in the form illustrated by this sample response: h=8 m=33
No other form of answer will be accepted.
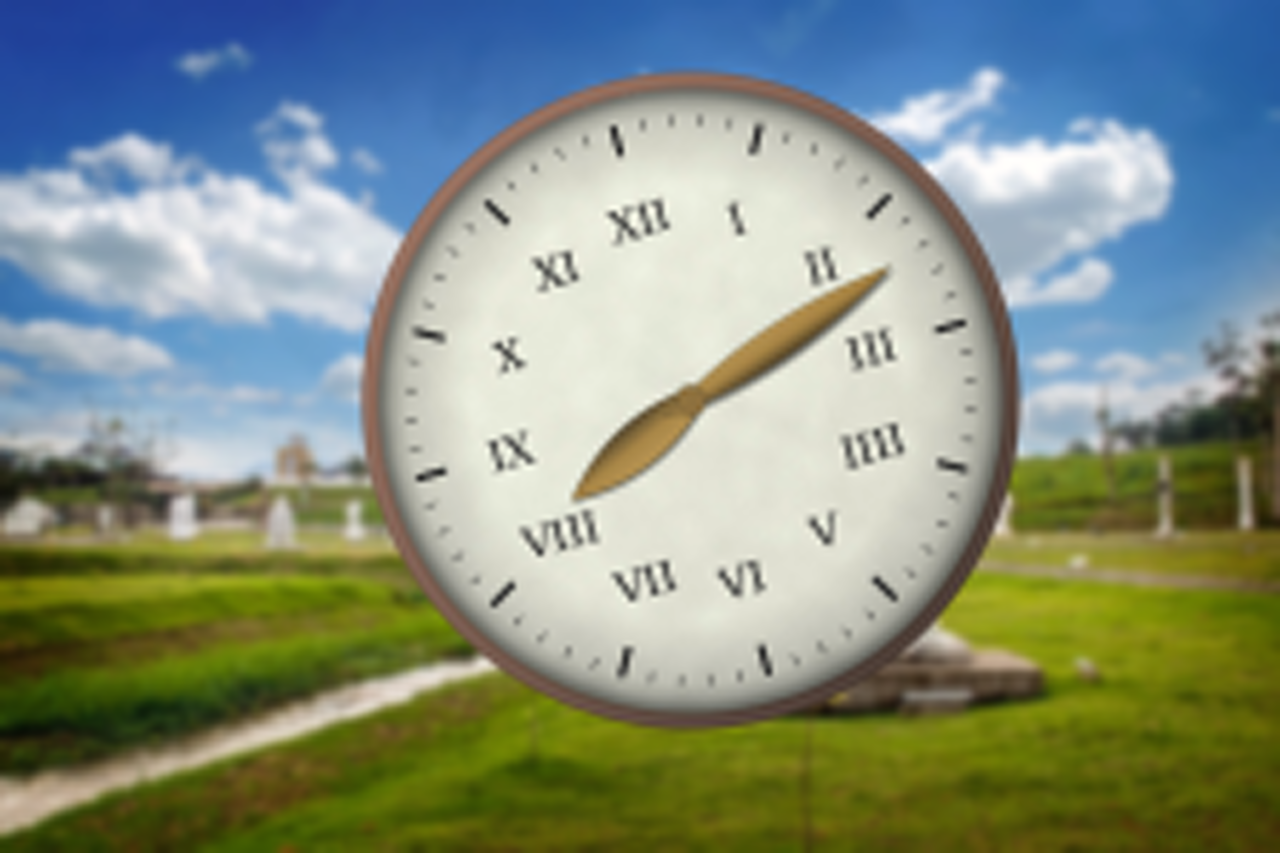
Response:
h=8 m=12
